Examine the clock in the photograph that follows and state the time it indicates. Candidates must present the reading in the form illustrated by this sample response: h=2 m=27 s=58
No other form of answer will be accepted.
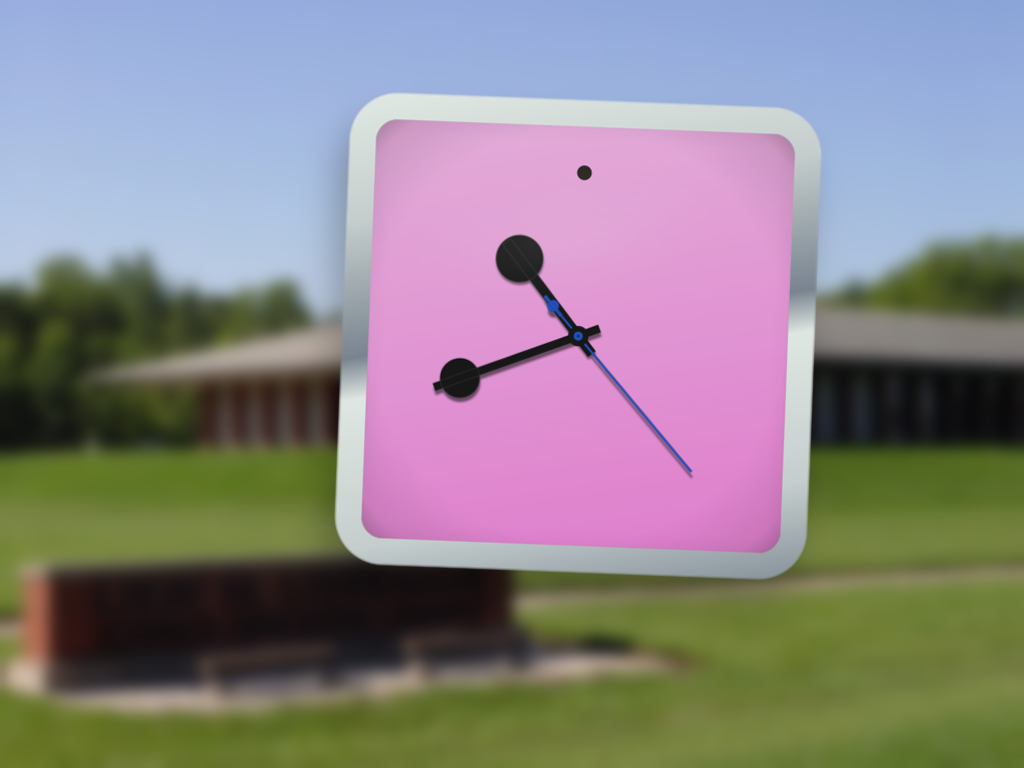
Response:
h=10 m=41 s=23
